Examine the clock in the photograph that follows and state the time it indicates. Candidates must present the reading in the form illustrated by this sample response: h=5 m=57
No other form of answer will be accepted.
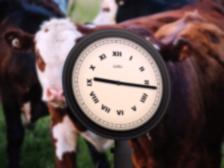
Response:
h=9 m=16
